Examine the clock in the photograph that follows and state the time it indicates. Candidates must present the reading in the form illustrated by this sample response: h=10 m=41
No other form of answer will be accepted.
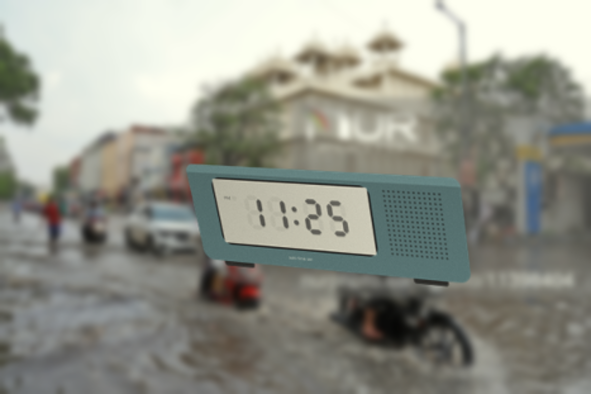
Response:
h=11 m=25
